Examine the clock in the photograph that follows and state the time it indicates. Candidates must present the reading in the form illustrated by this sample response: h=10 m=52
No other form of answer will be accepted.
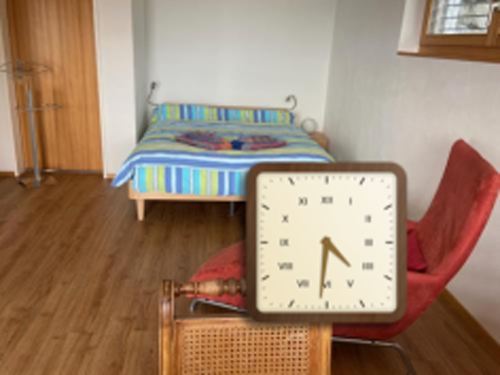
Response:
h=4 m=31
